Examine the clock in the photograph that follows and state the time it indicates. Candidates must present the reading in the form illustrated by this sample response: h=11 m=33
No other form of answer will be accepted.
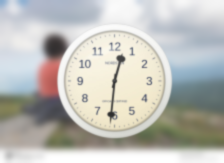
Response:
h=12 m=31
